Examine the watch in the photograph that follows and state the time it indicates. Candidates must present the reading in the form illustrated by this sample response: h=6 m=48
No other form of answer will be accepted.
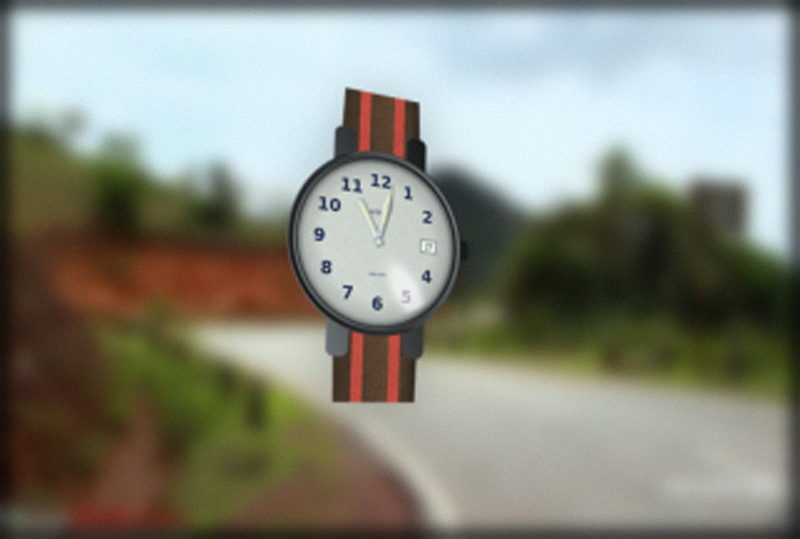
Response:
h=11 m=2
